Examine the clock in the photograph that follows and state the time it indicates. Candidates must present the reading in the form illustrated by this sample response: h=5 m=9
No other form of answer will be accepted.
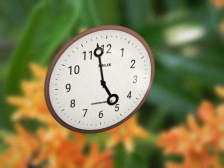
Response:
h=4 m=58
